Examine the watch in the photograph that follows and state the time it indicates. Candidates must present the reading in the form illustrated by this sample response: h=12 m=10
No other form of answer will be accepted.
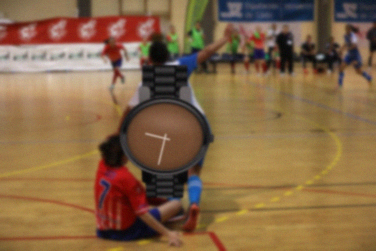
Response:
h=9 m=32
